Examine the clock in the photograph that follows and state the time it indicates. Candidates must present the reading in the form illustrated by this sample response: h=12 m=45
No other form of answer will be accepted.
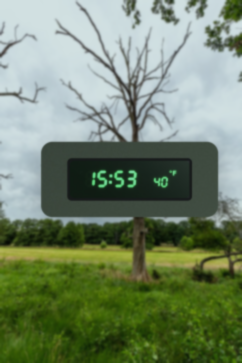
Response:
h=15 m=53
